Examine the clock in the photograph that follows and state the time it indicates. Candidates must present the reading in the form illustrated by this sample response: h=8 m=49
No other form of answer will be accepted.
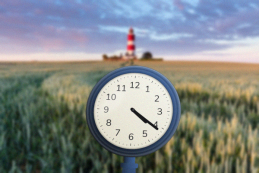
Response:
h=4 m=21
